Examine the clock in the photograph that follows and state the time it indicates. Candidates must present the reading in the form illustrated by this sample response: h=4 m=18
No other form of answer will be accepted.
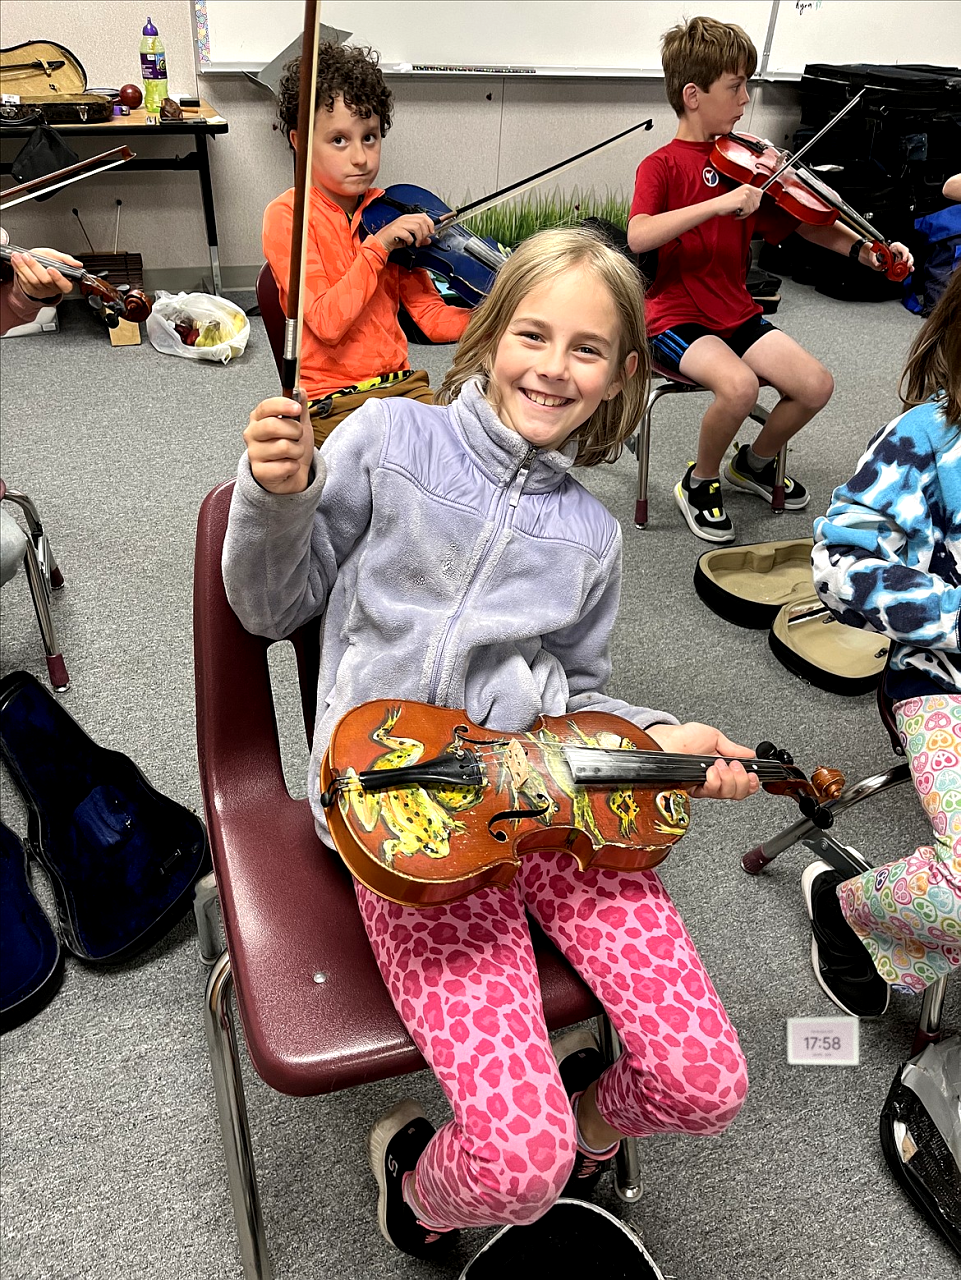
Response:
h=17 m=58
